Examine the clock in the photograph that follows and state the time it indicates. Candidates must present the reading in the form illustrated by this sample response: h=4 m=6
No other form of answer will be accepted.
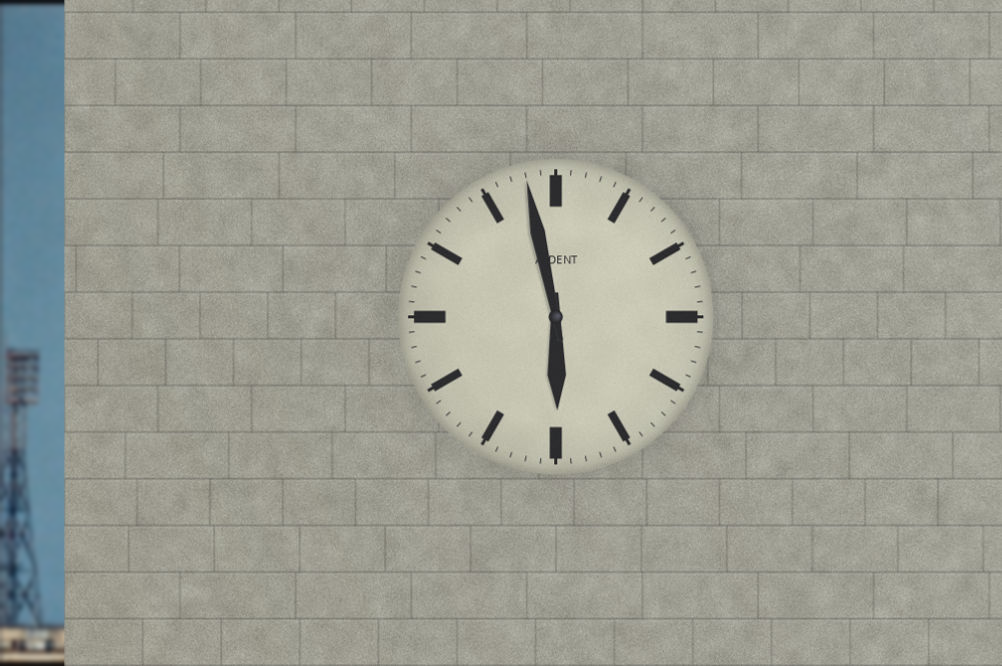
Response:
h=5 m=58
